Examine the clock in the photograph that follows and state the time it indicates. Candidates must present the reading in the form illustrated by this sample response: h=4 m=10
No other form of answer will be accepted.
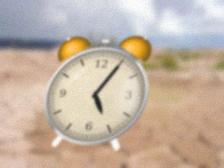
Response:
h=5 m=5
